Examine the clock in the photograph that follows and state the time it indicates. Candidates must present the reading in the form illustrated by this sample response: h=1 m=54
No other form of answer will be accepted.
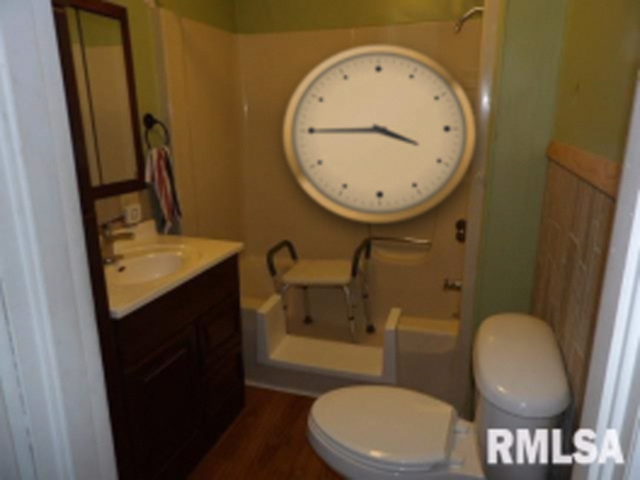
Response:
h=3 m=45
